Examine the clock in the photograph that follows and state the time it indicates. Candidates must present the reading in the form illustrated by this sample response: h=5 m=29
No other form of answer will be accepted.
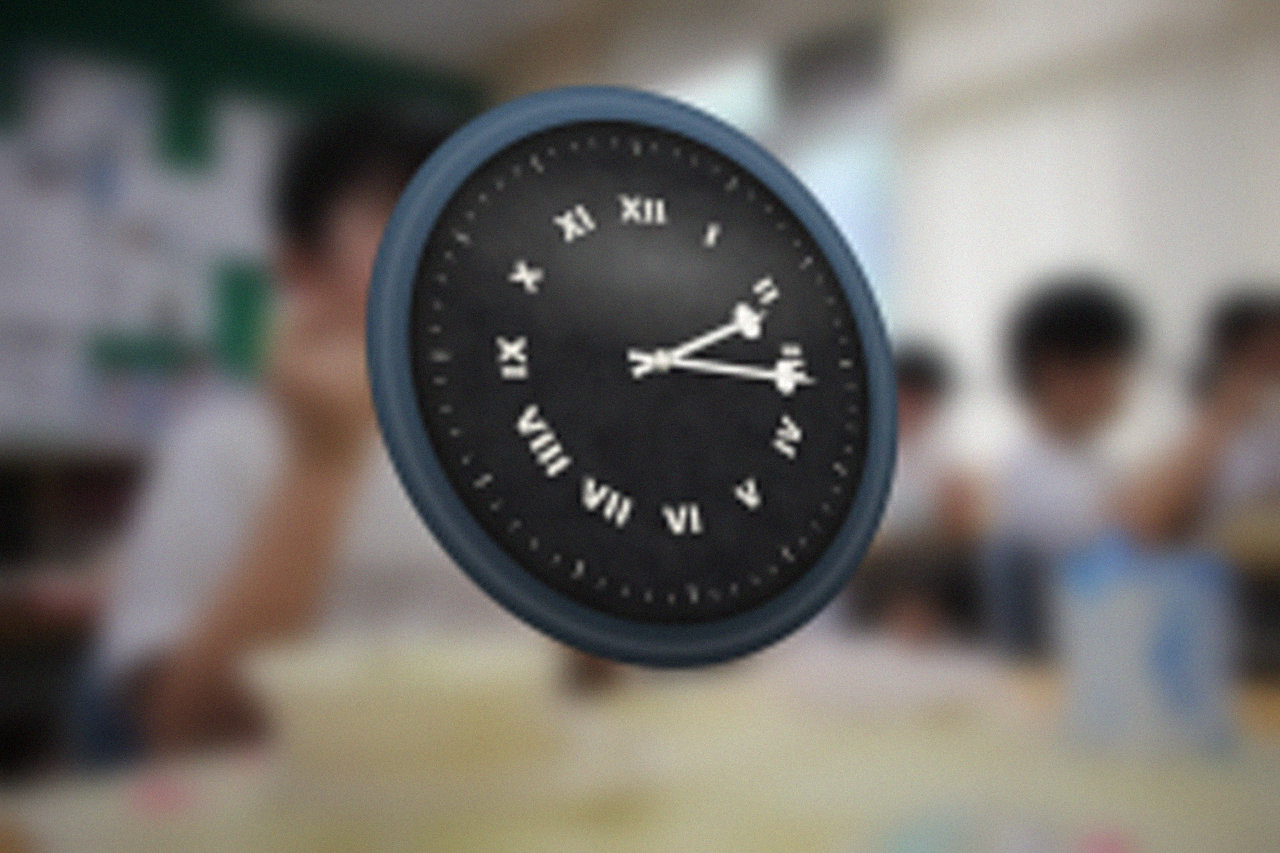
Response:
h=2 m=16
